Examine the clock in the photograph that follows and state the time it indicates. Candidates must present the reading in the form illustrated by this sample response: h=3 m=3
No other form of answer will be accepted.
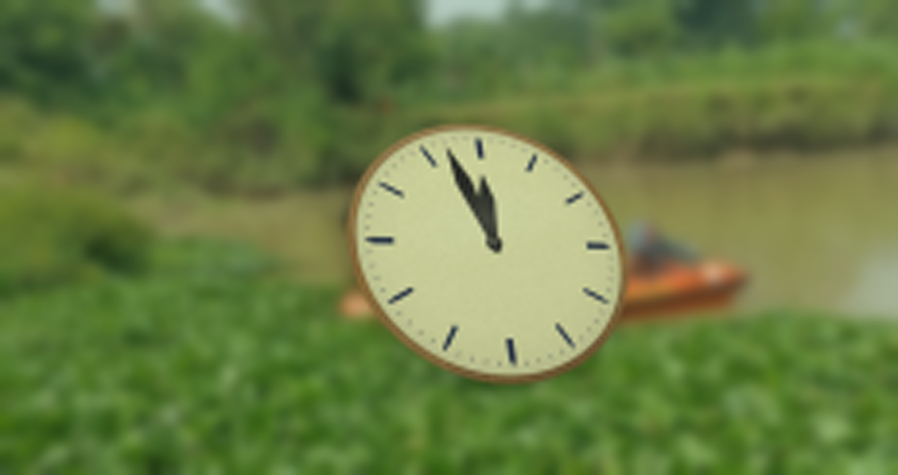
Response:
h=11 m=57
